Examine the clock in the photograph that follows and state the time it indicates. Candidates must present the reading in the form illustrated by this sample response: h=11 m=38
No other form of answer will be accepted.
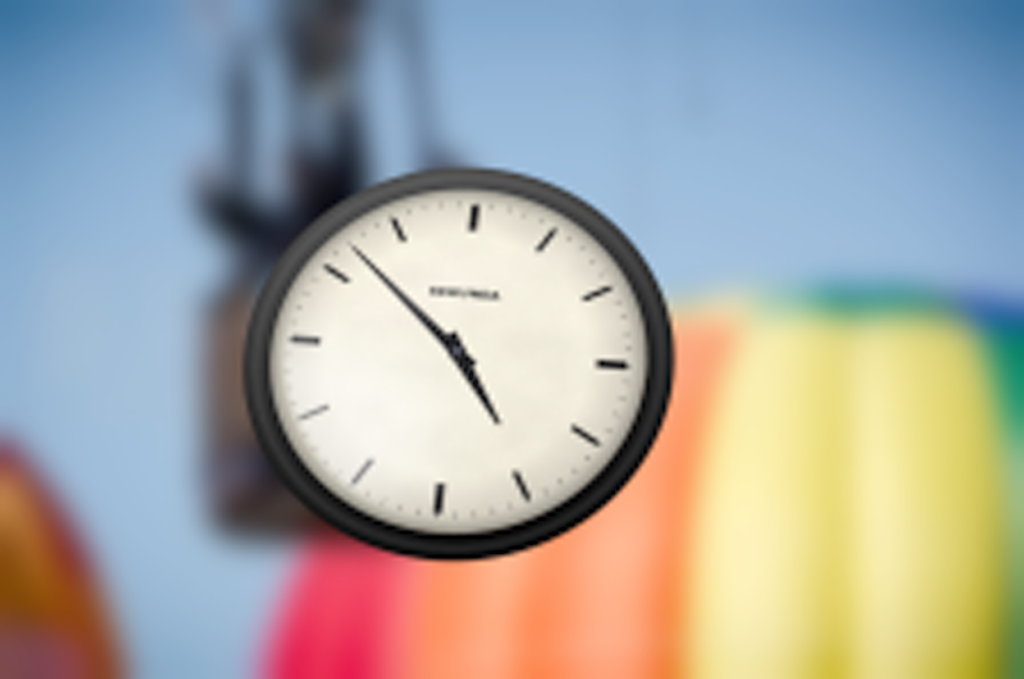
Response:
h=4 m=52
